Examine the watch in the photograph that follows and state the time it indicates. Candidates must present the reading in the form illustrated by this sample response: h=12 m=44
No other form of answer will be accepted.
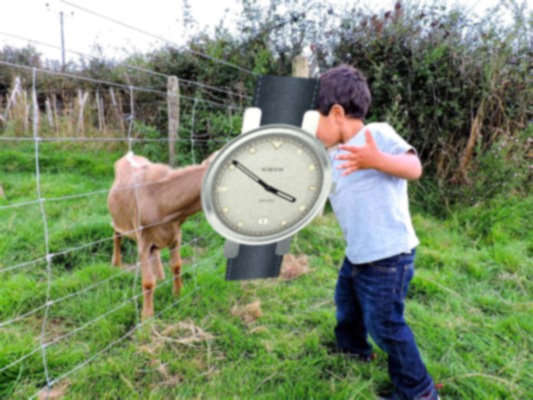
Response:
h=3 m=51
